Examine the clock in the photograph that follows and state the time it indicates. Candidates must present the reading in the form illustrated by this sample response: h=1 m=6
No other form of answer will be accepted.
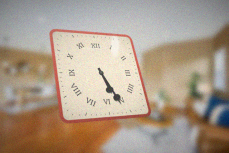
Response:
h=5 m=26
